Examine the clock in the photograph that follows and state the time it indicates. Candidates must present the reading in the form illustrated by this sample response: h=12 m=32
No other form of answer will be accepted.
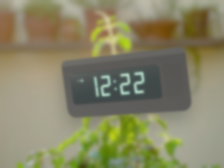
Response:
h=12 m=22
